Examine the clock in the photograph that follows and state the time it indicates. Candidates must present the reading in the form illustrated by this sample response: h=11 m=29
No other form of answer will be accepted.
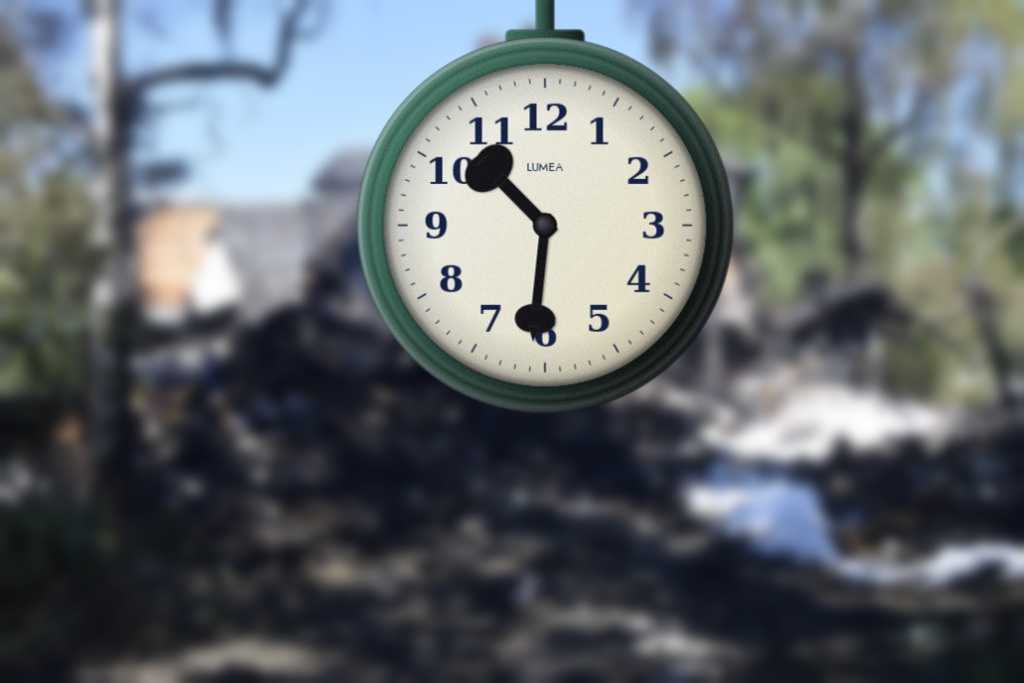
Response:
h=10 m=31
